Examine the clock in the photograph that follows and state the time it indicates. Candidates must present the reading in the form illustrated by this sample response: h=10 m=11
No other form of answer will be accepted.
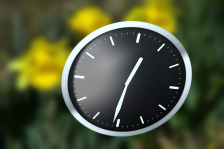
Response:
h=12 m=31
